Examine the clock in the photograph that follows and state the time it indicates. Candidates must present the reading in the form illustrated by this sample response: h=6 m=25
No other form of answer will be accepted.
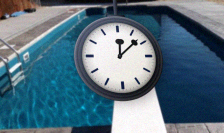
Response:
h=12 m=8
